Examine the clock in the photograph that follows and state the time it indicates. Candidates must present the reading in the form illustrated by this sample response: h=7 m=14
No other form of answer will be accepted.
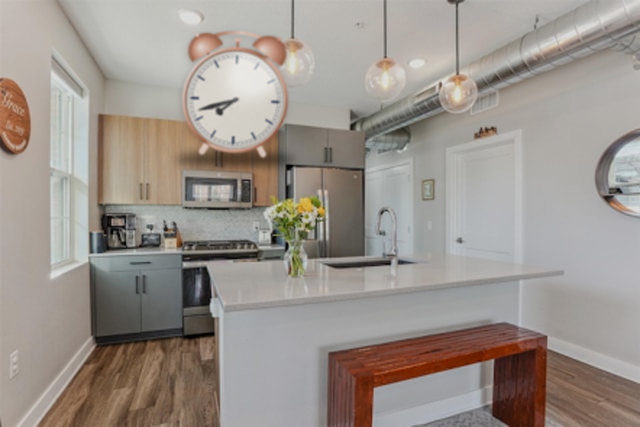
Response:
h=7 m=42
